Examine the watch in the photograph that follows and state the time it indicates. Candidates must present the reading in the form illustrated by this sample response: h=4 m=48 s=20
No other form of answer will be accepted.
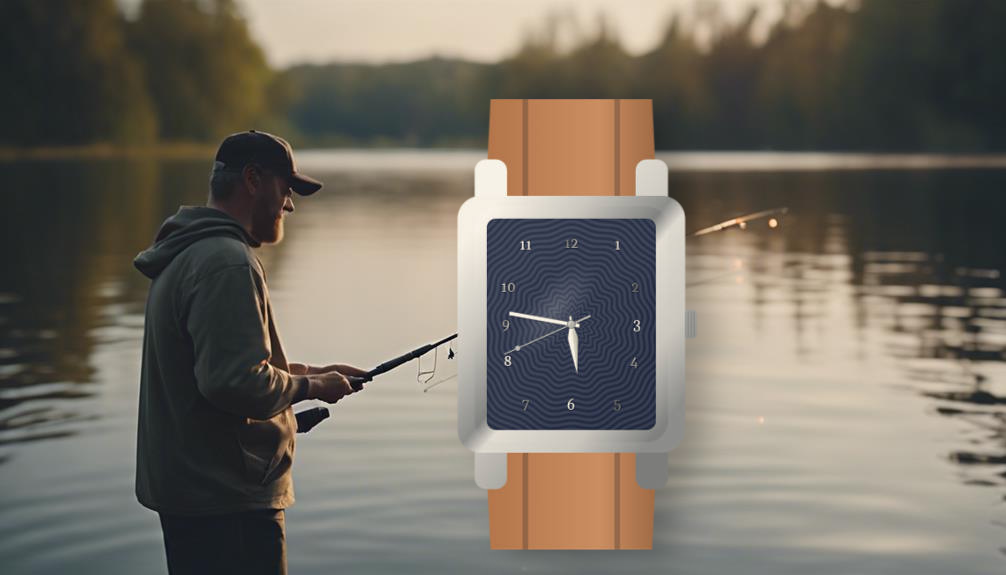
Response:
h=5 m=46 s=41
